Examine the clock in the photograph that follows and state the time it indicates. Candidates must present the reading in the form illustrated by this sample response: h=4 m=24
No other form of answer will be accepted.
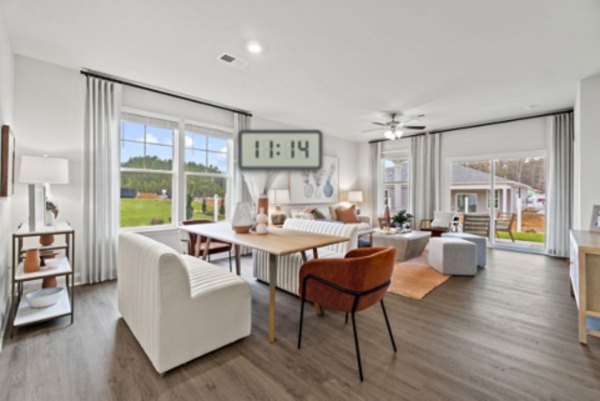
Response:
h=11 m=14
